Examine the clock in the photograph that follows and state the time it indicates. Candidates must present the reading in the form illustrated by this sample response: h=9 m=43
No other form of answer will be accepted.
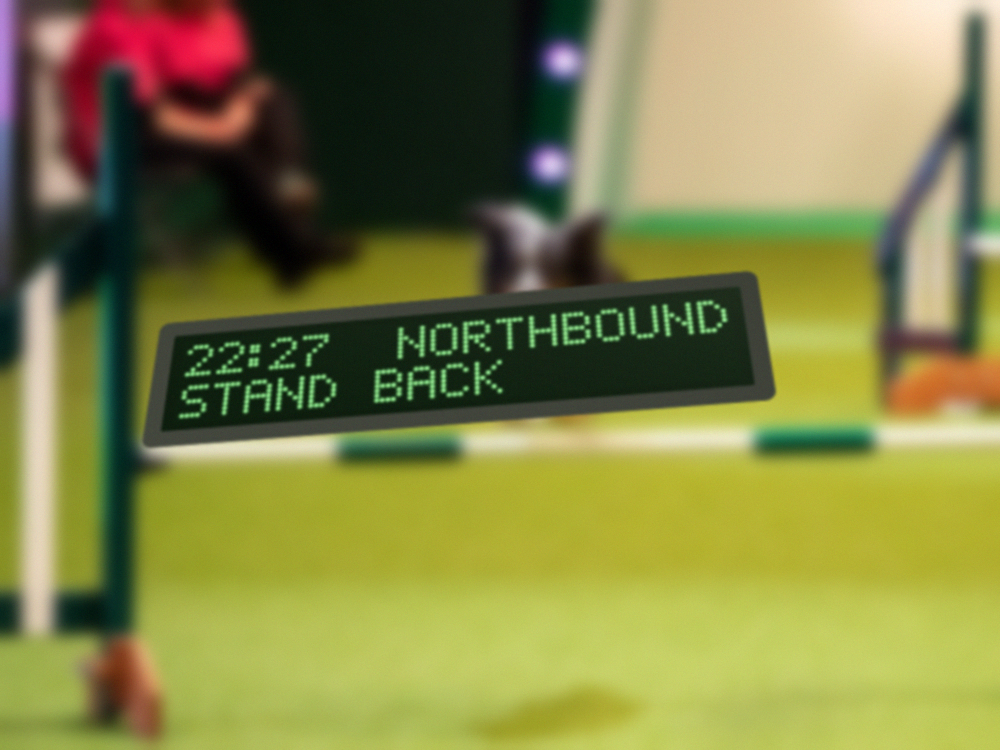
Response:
h=22 m=27
